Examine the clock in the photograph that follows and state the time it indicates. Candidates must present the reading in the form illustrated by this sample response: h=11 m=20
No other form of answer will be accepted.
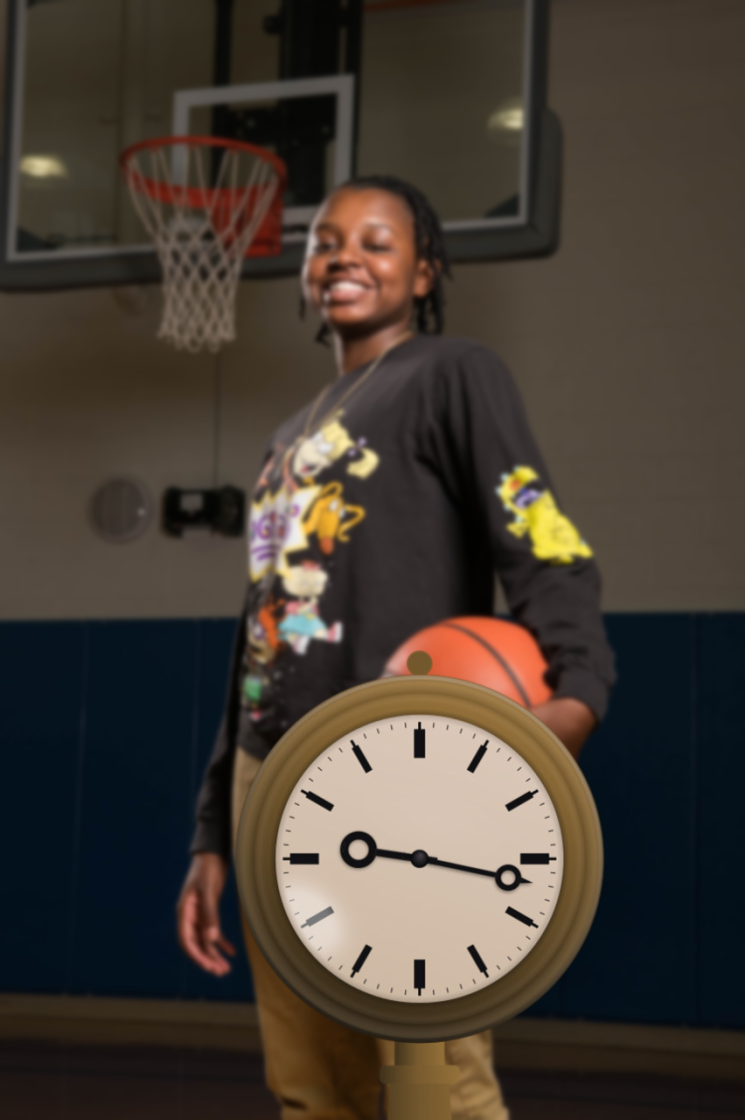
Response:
h=9 m=17
